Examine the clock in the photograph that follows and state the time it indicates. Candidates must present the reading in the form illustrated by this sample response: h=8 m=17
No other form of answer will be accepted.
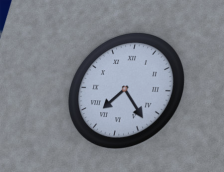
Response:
h=7 m=23
